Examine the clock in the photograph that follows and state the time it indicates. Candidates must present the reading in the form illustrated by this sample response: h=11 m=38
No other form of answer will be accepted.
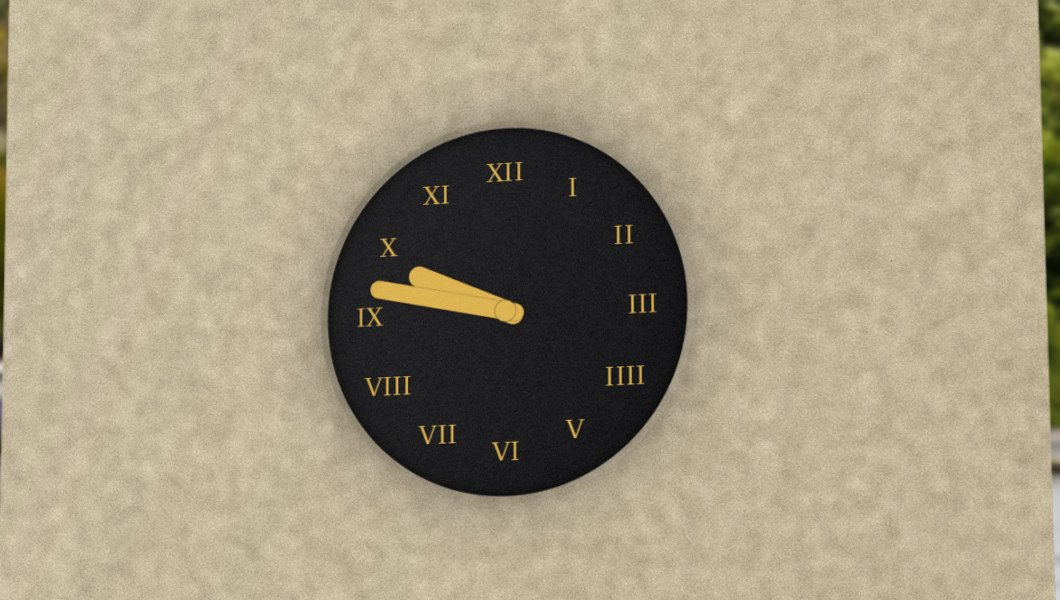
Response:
h=9 m=47
